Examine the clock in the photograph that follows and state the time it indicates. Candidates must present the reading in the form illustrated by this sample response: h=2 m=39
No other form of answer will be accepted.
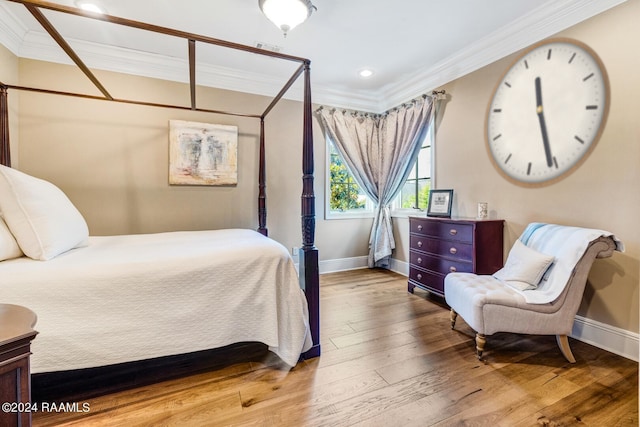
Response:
h=11 m=26
